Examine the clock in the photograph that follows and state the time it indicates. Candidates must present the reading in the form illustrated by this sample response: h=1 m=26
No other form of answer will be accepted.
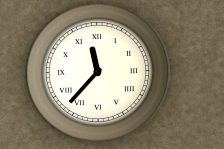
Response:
h=11 m=37
